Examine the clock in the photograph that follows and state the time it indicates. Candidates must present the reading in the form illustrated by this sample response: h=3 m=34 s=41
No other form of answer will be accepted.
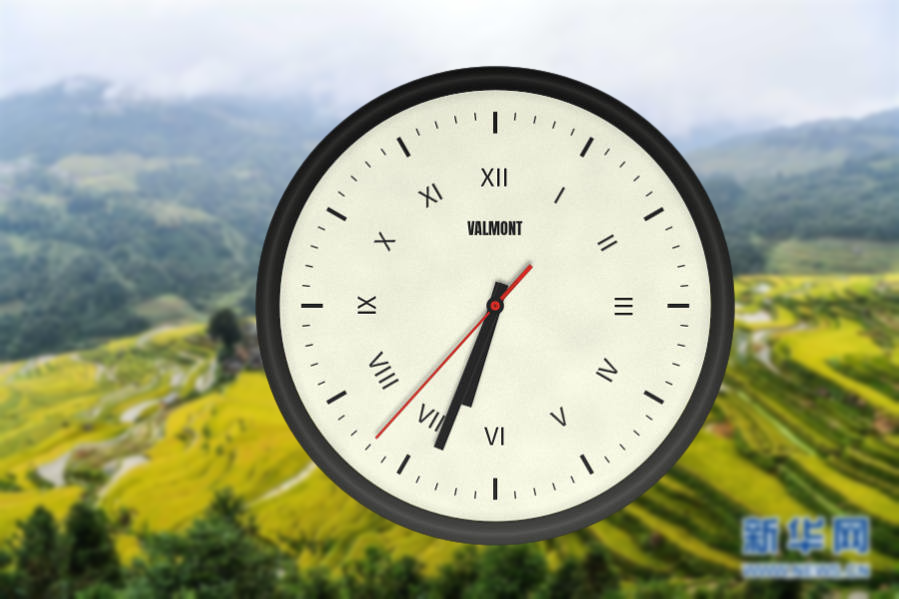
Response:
h=6 m=33 s=37
